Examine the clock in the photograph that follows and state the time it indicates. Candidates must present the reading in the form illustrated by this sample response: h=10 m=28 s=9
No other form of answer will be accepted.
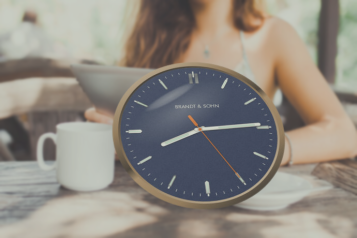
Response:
h=8 m=14 s=25
